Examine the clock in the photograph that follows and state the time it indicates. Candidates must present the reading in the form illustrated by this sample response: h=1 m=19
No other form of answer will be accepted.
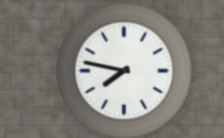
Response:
h=7 m=47
